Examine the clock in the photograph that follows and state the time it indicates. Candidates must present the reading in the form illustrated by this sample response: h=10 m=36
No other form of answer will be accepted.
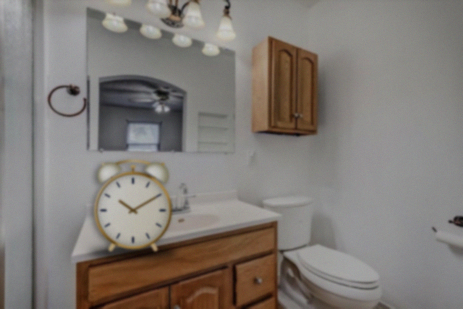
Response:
h=10 m=10
